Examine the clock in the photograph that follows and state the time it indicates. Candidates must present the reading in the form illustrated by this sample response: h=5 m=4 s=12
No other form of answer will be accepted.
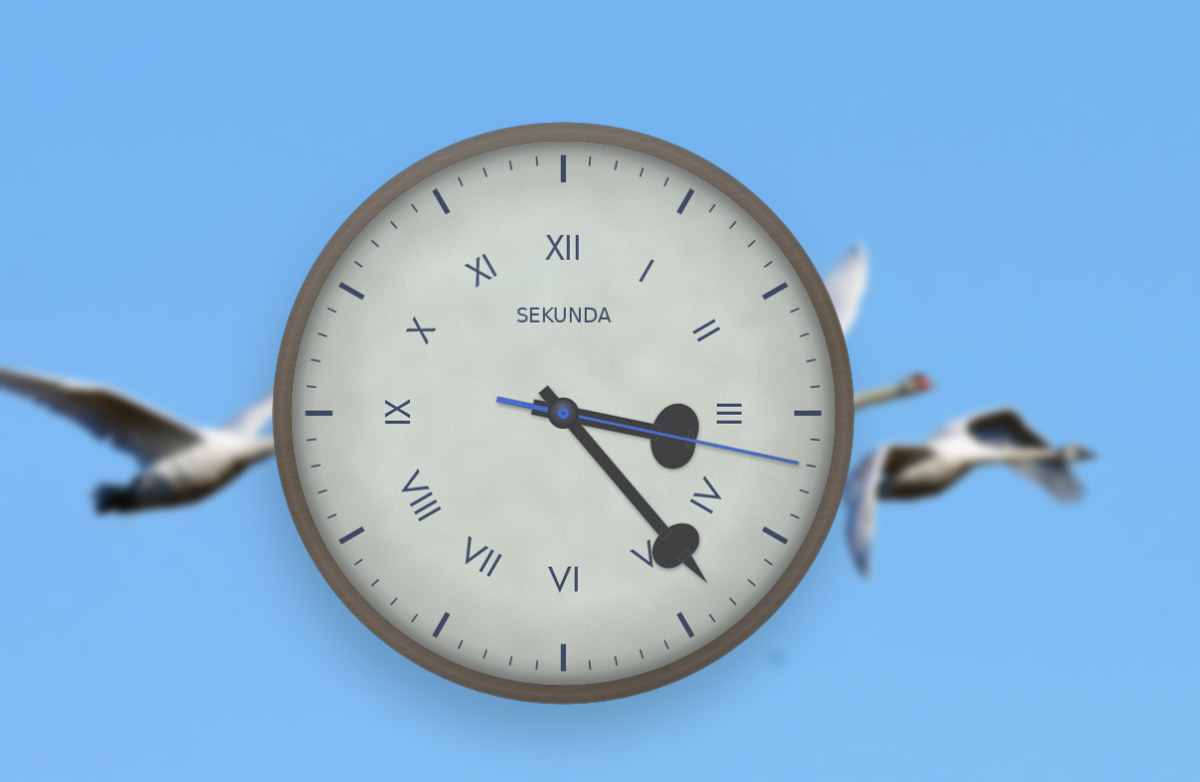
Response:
h=3 m=23 s=17
